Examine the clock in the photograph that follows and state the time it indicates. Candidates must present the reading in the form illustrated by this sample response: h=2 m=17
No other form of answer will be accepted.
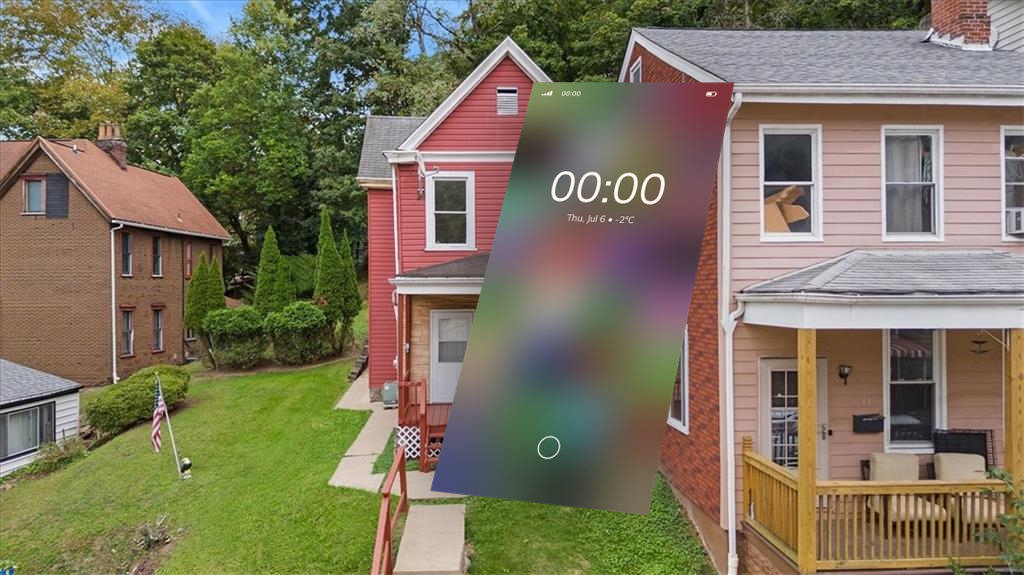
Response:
h=0 m=0
